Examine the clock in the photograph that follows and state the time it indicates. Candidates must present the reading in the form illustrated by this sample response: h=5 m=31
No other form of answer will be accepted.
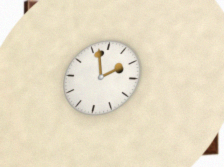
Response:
h=1 m=57
